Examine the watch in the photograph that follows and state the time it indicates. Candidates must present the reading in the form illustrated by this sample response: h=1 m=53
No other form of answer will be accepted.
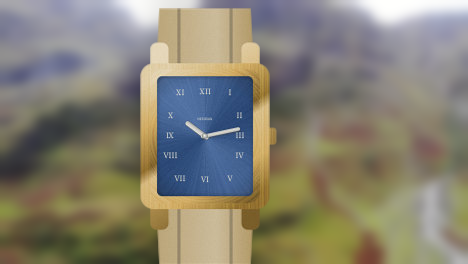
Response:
h=10 m=13
